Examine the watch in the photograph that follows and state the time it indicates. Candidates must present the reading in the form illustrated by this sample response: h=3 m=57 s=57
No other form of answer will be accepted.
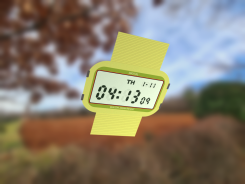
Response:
h=4 m=13 s=9
